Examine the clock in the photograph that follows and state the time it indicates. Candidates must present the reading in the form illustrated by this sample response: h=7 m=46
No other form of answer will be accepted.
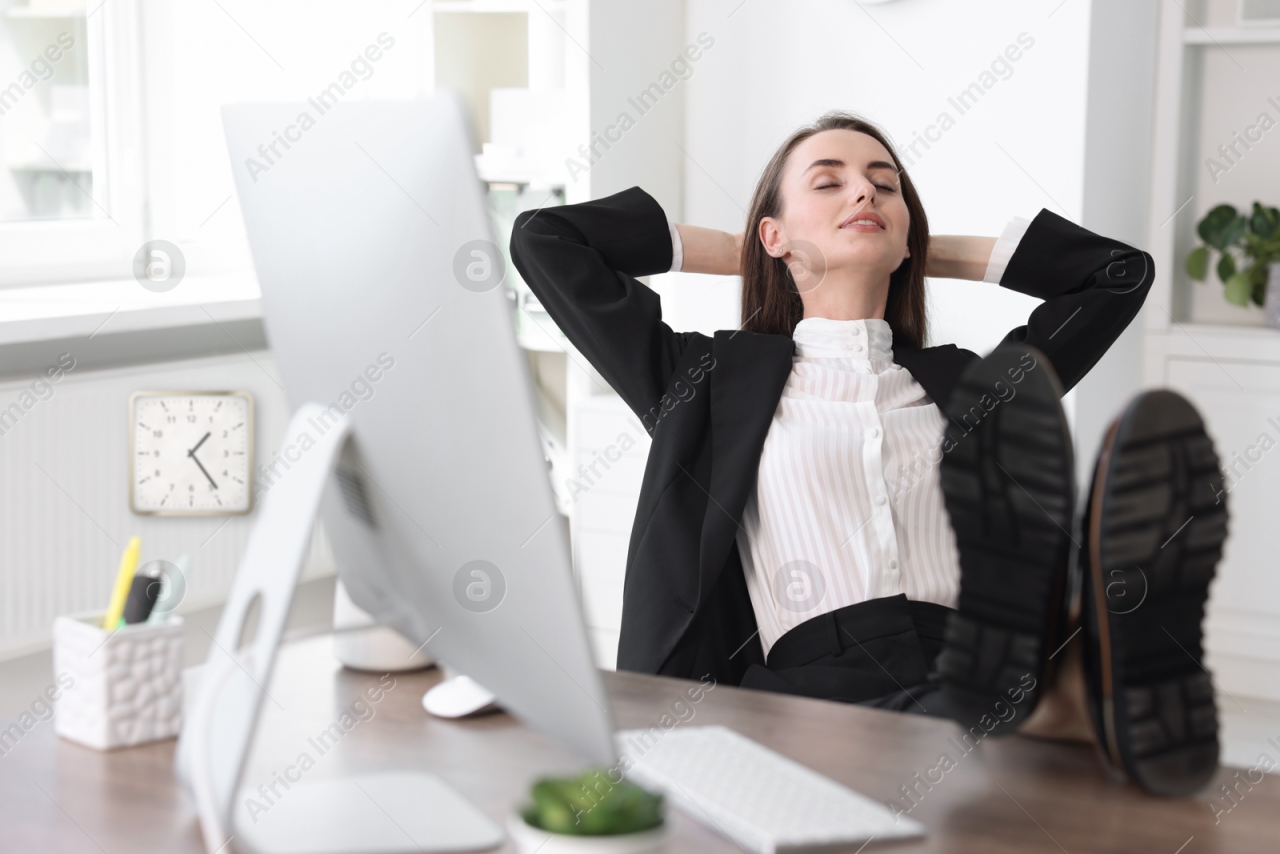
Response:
h=1 m=24
